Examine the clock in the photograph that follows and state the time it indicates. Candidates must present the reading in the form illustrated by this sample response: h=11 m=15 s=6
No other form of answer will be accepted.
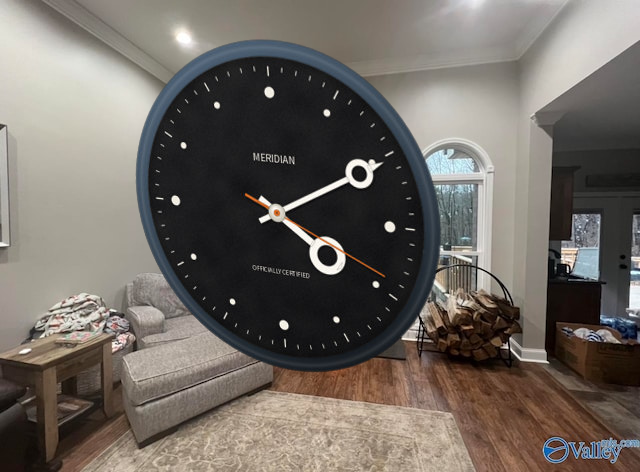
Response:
h=4 m=10 s=19
